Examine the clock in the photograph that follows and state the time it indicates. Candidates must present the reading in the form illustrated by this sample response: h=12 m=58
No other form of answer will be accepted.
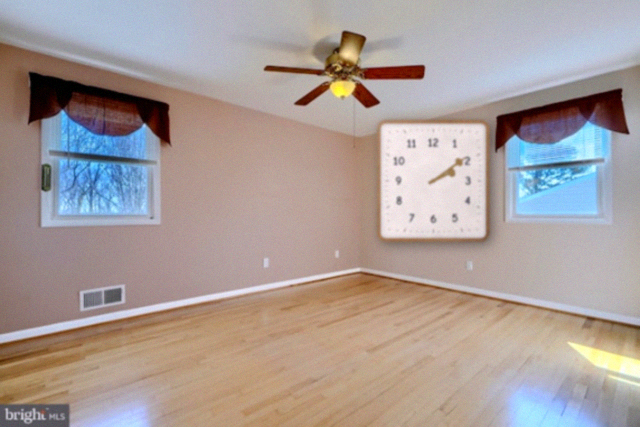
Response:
h=2 m=9
